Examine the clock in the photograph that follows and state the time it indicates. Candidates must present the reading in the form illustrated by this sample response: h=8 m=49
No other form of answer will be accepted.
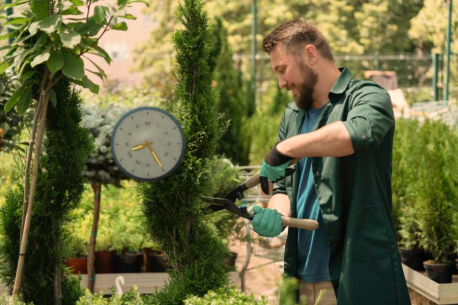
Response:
h=8 m=25
